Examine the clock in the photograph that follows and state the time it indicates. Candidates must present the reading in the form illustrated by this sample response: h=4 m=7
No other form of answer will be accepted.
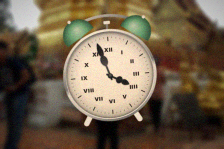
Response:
h=3 m=57
